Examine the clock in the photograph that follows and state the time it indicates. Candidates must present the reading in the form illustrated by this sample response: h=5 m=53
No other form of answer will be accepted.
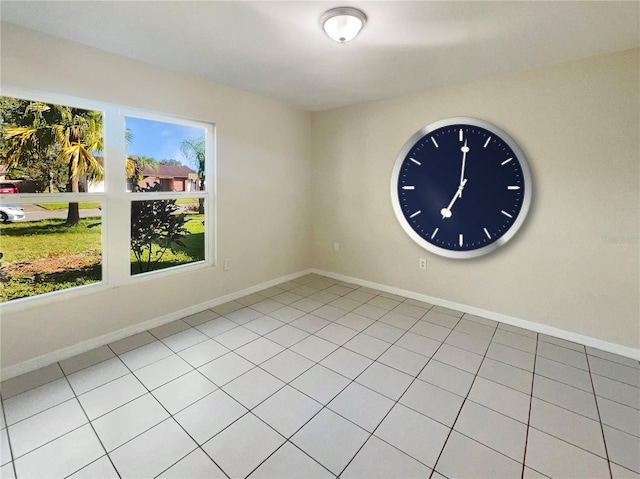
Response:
h=7 m=1
